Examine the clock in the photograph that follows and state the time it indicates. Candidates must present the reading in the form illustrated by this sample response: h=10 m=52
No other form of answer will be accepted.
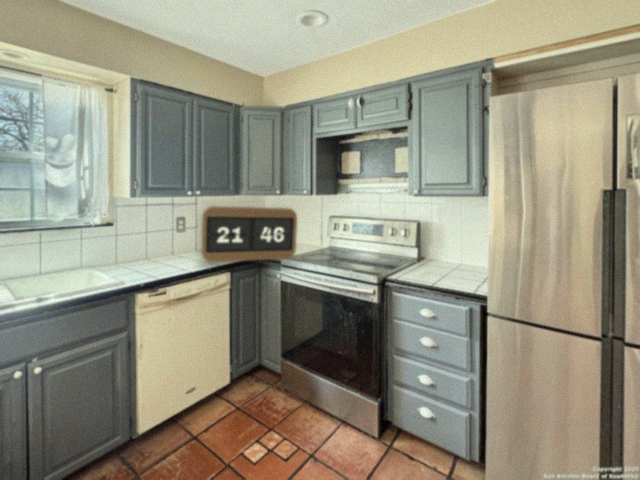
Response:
h=21 m=46
